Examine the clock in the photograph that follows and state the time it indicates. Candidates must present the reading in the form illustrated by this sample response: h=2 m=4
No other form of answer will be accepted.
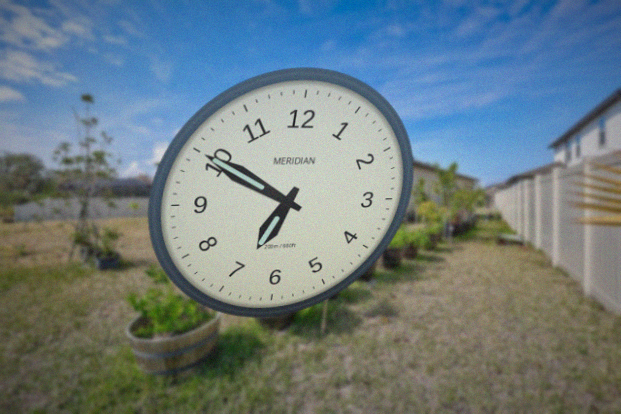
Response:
h=6 m=50
